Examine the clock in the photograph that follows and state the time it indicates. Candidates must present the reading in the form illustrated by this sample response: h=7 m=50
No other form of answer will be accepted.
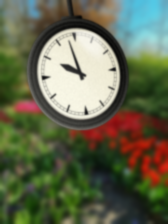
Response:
h=9 m=58
